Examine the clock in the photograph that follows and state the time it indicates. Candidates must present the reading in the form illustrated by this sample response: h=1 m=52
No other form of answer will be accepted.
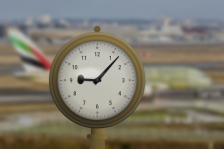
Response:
h=9 m=7
